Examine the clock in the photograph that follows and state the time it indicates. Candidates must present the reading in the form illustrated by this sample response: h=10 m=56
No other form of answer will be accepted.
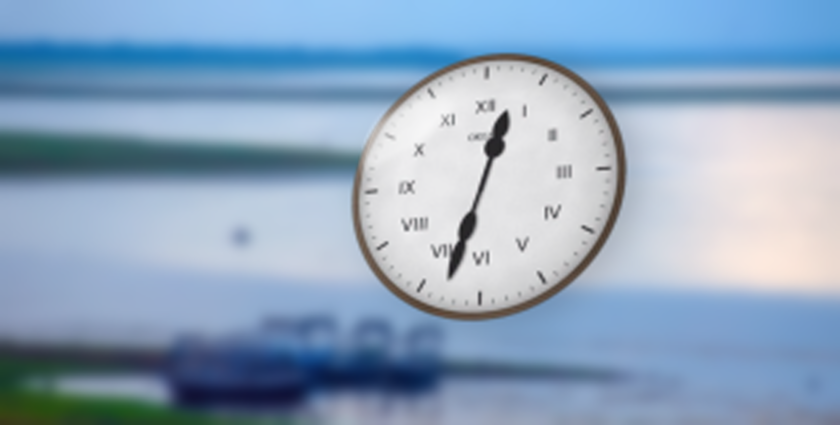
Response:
h=12 m=33
